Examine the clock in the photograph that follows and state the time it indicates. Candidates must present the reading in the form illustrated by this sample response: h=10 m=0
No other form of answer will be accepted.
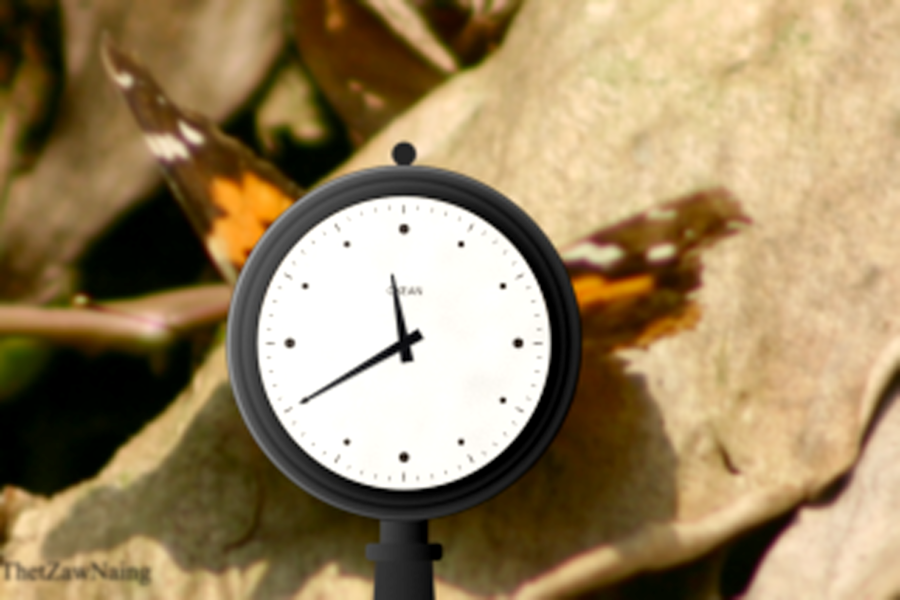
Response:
h=11 m=40
